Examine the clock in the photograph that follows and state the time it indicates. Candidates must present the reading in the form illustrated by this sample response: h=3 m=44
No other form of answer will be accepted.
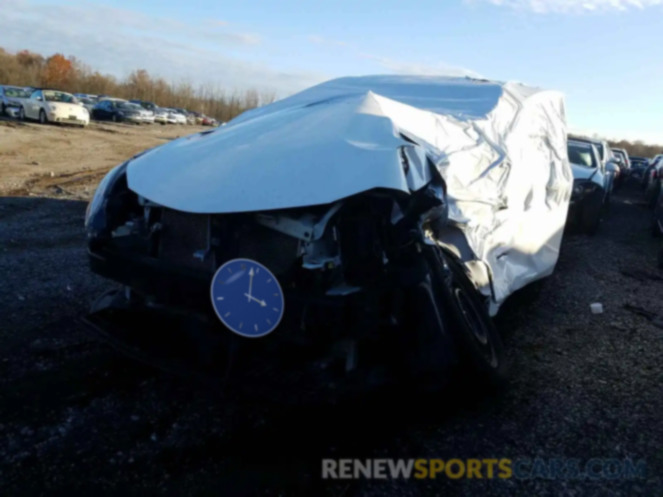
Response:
h=4 m=3
